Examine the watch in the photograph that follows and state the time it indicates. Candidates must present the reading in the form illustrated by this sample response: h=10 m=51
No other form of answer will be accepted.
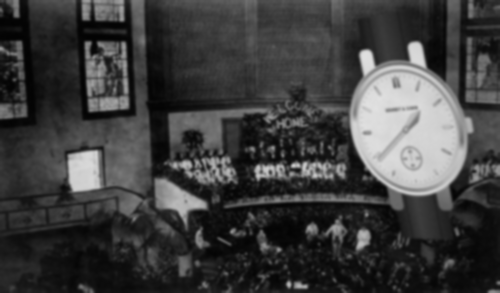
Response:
h=1 m=39
